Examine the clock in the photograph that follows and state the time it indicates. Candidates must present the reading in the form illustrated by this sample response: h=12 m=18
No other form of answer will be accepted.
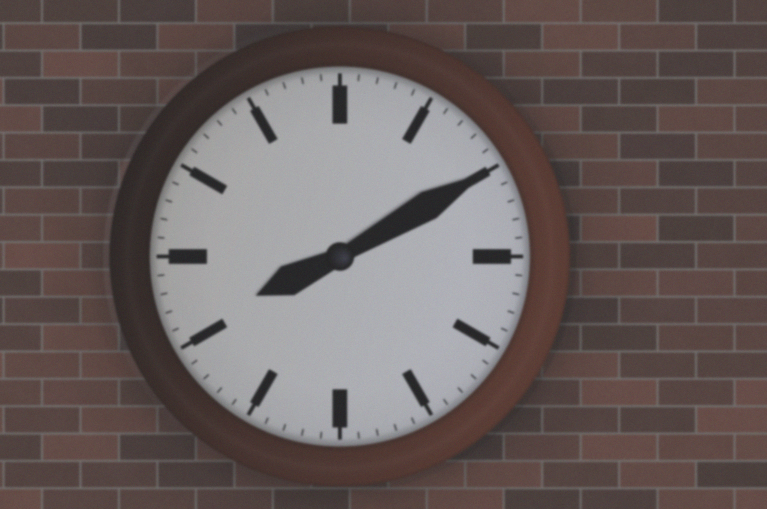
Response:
h=8 m=10
